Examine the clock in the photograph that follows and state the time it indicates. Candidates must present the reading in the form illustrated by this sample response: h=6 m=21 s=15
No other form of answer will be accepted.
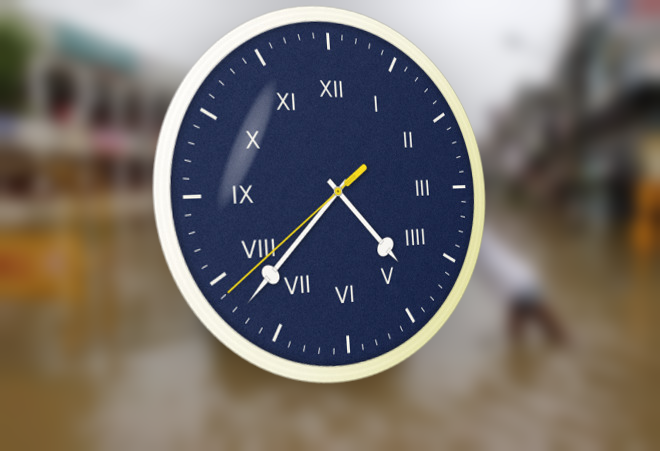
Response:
h=4 m=37 s=39
